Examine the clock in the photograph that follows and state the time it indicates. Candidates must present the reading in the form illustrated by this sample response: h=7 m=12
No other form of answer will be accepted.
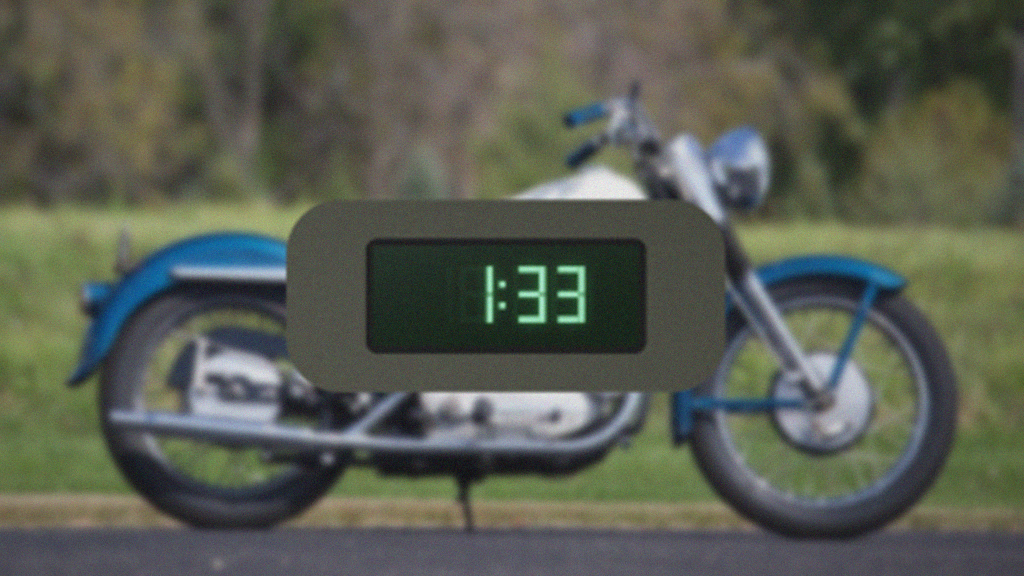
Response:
h=1 m=33
